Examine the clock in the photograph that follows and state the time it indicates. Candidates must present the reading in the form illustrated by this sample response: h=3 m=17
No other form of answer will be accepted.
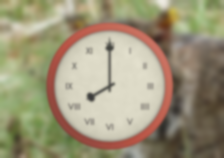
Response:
h=8 m=0
